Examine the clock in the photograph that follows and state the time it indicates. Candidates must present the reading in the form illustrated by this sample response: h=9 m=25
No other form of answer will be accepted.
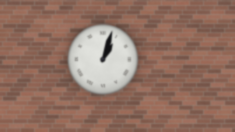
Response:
h=1 m=3
